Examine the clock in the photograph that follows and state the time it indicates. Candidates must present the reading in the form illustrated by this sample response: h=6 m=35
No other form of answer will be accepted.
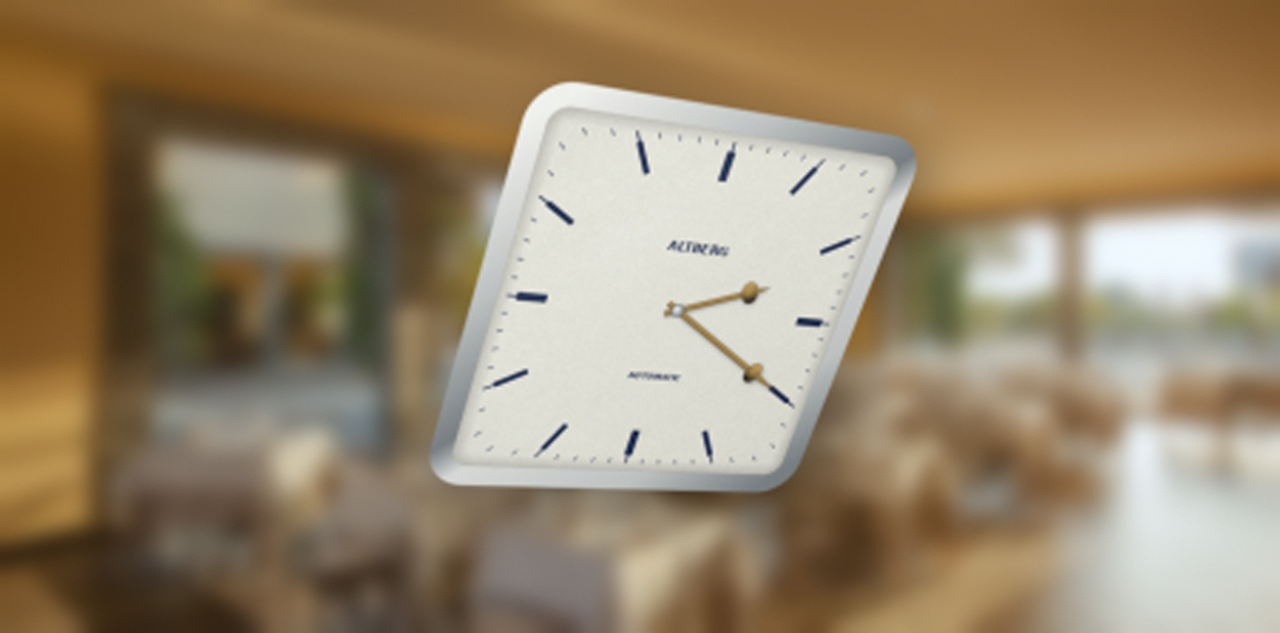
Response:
h=2 m=20
